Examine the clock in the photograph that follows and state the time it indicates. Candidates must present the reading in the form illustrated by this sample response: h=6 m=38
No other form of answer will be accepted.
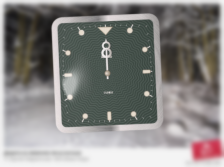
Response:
h=12 m=0
